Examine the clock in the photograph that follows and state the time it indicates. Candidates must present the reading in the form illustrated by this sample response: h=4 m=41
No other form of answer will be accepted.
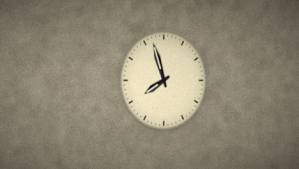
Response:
h=7 m=57
